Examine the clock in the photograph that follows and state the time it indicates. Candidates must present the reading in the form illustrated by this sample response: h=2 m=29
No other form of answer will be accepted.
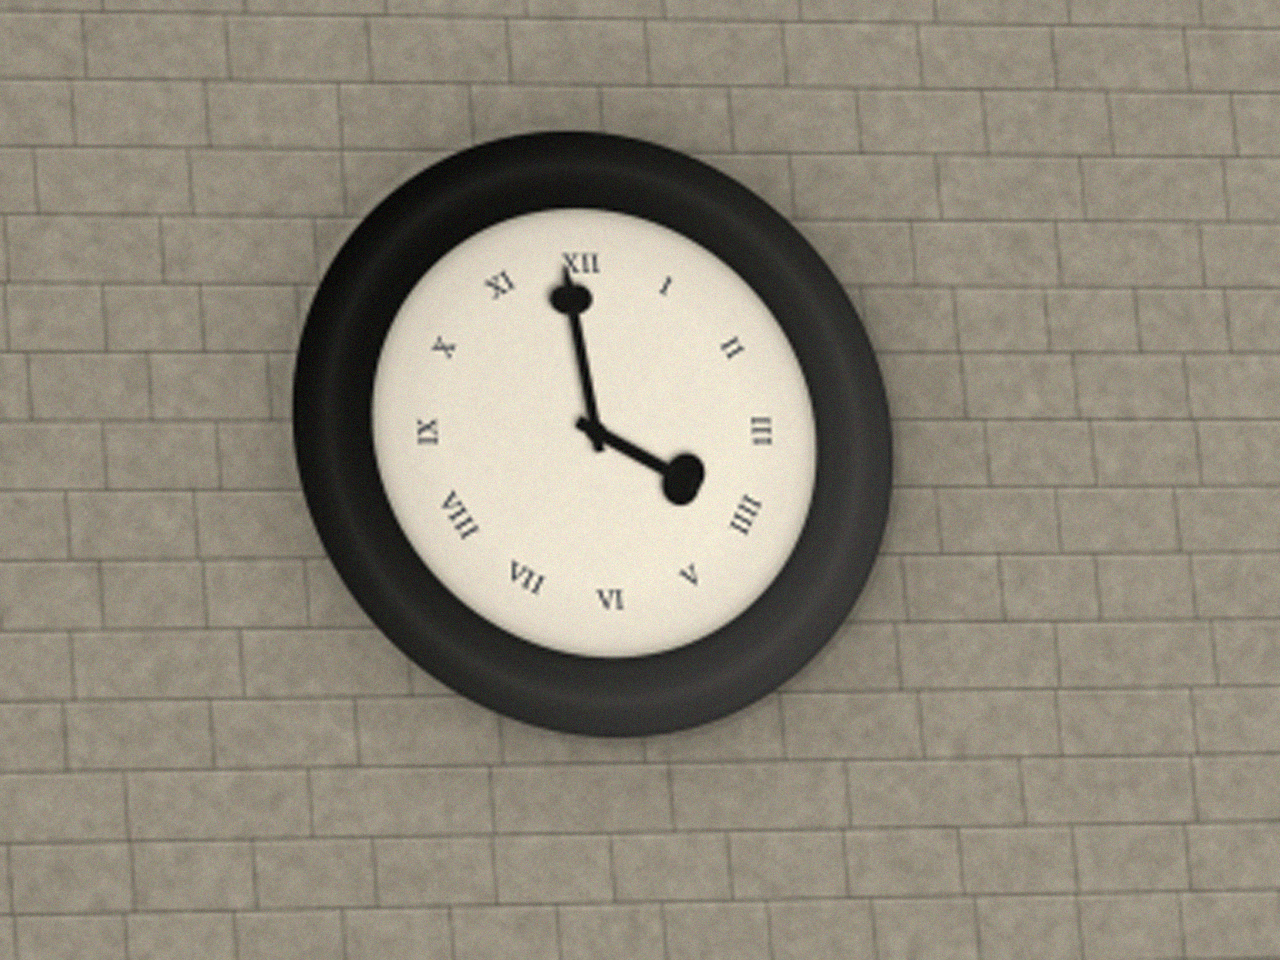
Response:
h=3 m=59
